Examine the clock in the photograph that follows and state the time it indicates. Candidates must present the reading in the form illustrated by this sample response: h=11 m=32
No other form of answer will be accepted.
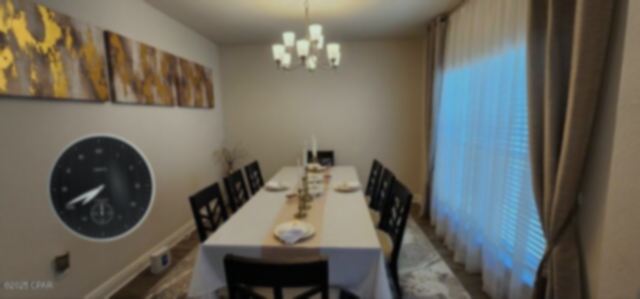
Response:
h=7 m=41
